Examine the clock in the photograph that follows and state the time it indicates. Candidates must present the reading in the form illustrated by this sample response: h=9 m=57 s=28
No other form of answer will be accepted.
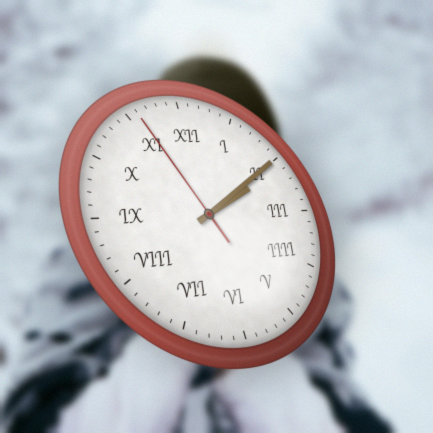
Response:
h=2 m=9 s=56
